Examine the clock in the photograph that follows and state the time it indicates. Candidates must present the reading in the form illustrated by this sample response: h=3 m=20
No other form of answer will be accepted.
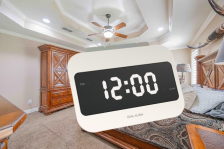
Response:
h=12 m=0
